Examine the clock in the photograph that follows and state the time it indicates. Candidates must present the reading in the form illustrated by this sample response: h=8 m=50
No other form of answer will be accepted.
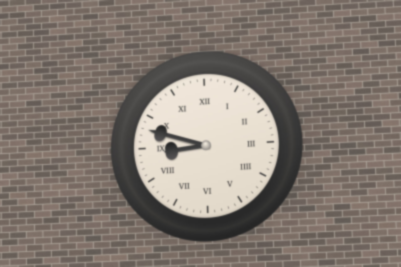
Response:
h=8 m=48
